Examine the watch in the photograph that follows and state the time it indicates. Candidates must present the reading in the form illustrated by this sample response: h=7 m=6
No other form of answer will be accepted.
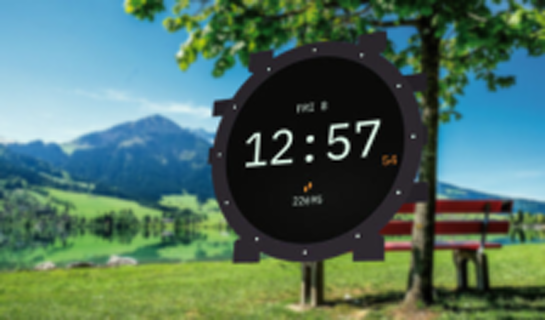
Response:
h=12 m=57
